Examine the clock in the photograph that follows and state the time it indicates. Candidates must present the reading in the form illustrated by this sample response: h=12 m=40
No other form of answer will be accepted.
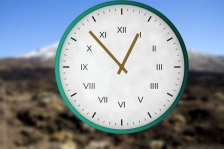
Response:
h=12 m=53
